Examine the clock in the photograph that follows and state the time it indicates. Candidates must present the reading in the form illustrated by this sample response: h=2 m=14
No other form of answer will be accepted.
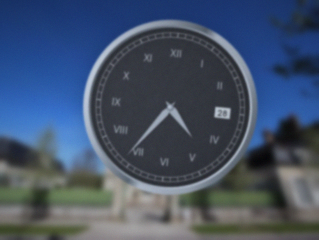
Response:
h=4 m=36
